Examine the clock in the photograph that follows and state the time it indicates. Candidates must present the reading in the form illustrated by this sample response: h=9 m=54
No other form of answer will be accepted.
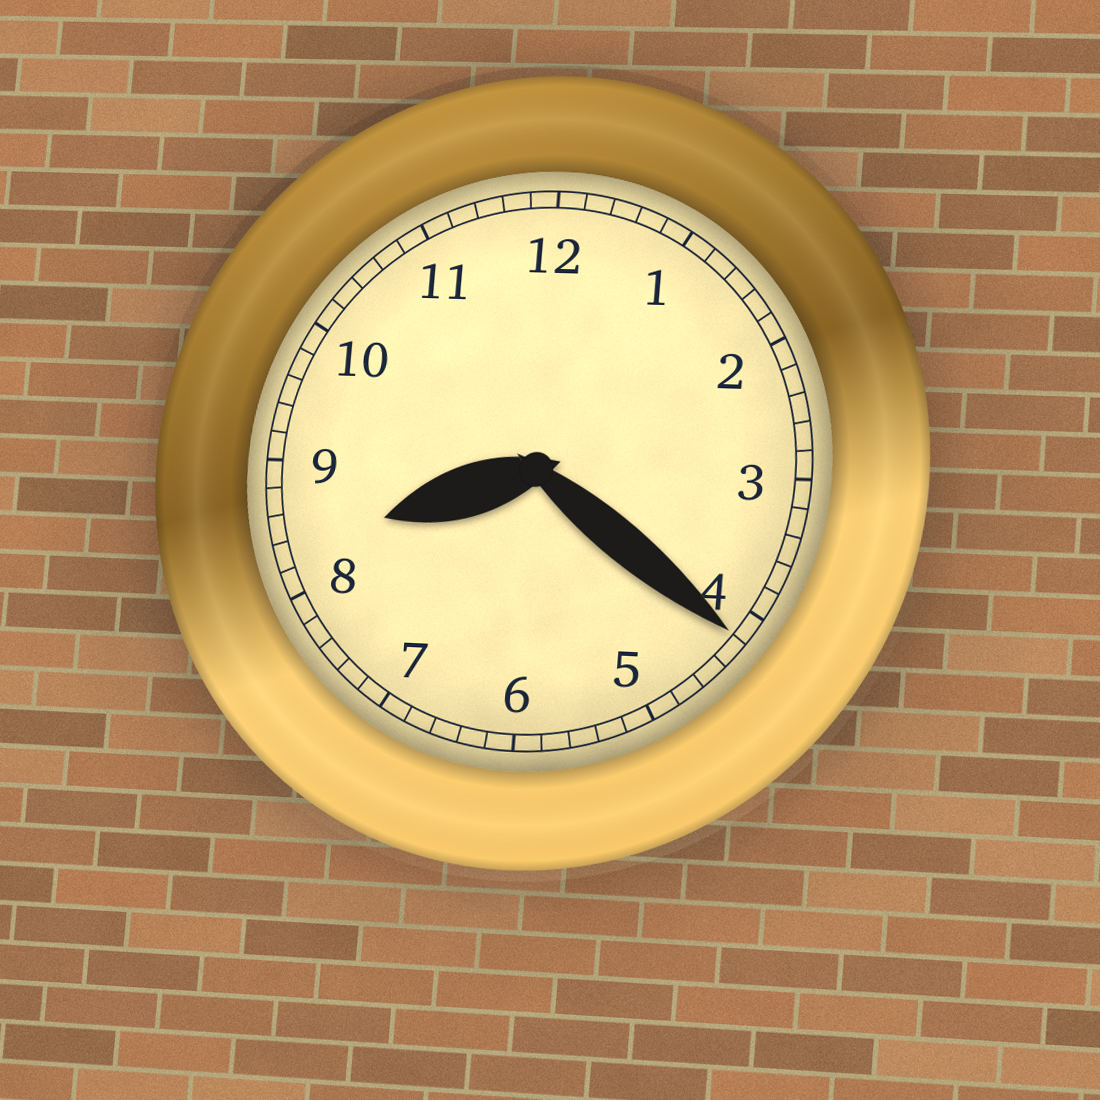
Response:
h=8 m=21
